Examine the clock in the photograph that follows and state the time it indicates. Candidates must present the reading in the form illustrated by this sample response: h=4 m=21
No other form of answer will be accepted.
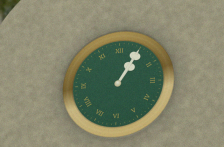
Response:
h=1 m=5
